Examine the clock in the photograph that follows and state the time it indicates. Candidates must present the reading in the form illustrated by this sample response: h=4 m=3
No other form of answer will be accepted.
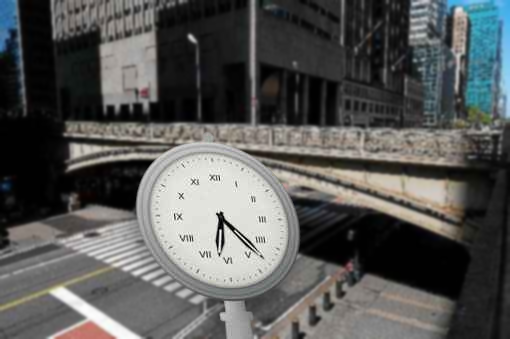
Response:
h=6 m=23
